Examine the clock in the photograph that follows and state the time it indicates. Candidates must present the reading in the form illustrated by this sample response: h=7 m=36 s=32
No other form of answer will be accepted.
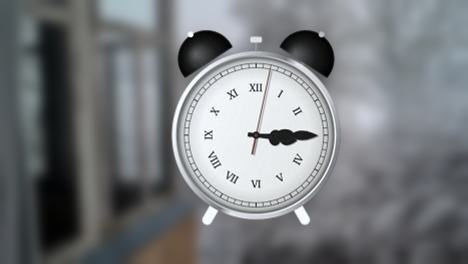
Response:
h=3 m=15 s=2
